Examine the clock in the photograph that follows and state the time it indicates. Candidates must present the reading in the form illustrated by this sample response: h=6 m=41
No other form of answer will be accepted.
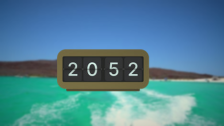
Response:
h=20 m=52
